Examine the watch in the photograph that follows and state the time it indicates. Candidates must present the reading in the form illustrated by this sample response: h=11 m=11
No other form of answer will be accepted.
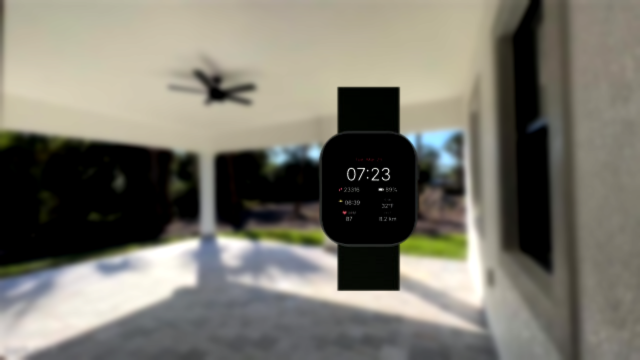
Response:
h=7 m=23
